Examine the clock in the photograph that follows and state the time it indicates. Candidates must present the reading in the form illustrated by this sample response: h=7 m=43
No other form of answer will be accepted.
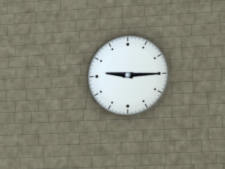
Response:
h=9 m=15
